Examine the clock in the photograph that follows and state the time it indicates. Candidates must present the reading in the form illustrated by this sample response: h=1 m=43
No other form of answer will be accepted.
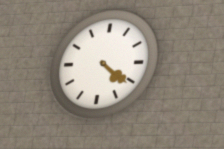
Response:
h=4 m=21
